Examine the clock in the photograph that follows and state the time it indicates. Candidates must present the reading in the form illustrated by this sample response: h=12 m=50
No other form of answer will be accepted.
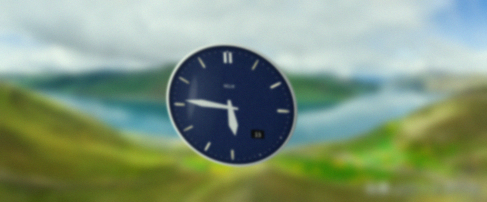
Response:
h=5 m=46
